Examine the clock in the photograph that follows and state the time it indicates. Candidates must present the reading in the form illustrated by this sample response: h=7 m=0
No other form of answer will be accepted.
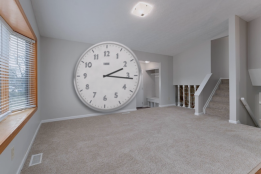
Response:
h=2 m=16
